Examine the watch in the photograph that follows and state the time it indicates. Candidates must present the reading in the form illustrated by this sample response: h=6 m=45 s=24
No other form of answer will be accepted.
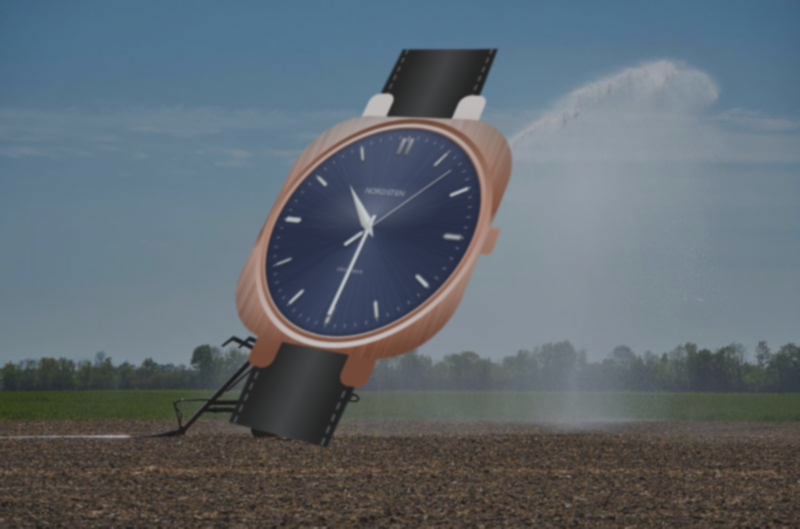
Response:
h=10 m=30 s=7
